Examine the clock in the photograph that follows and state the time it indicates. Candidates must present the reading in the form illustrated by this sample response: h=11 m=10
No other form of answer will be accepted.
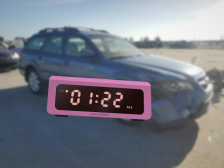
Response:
h=1 m=22
